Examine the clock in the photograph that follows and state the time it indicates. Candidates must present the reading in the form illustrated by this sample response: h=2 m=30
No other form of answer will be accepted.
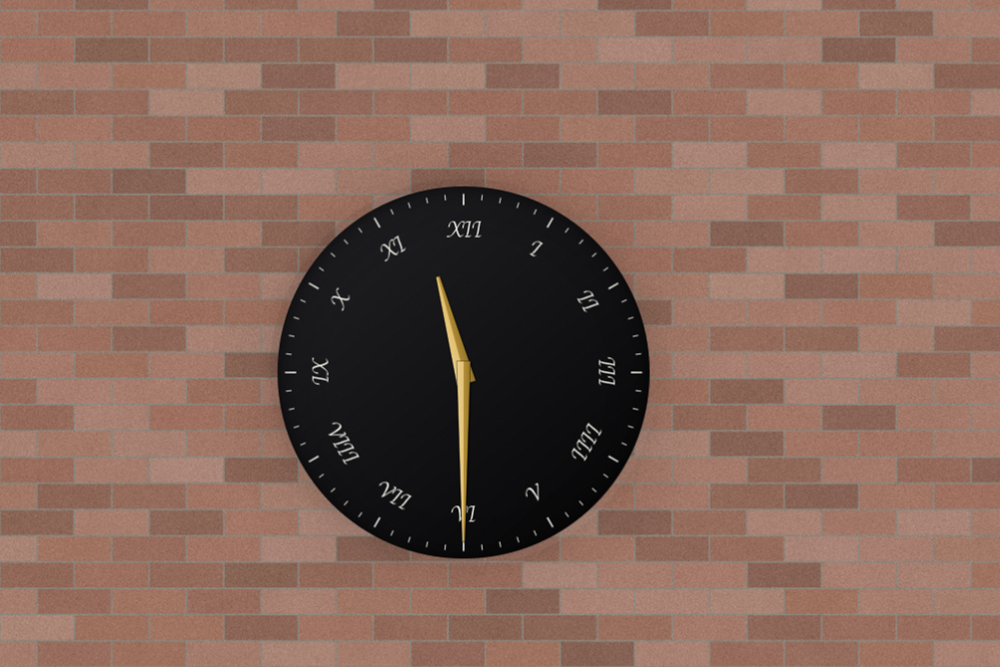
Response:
h=11 m=30
